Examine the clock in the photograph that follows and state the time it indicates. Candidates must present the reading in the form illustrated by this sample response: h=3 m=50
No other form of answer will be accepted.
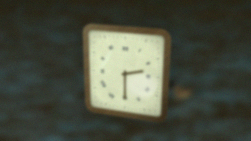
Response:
h=2 m=30
